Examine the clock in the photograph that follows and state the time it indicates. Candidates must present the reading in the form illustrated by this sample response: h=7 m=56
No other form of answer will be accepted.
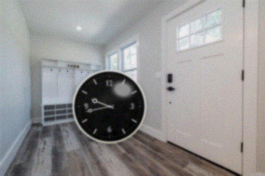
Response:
h=9 m=43
